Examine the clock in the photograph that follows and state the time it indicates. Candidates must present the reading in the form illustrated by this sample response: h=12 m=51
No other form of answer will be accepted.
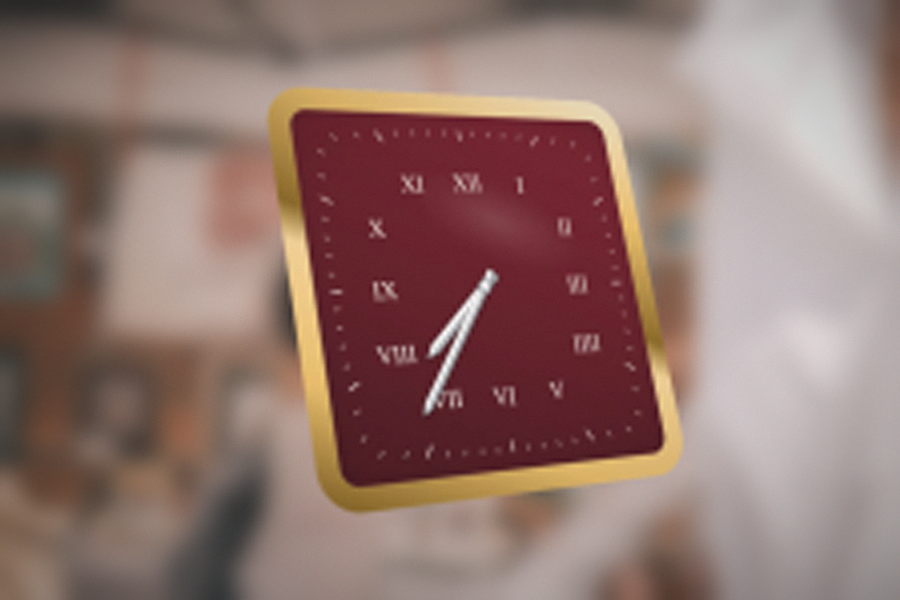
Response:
h=7 m=36
